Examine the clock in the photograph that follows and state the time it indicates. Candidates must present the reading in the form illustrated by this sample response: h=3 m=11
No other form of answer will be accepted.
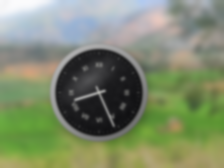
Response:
h=8 m=26
